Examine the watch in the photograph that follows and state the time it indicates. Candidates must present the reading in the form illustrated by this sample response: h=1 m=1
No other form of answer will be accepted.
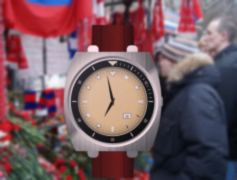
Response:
h=6 m=58
